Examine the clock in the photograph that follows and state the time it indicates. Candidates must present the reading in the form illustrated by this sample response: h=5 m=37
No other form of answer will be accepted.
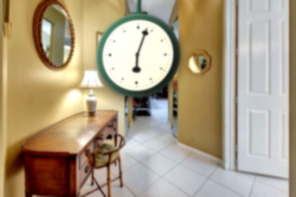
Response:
h=6 m=3
